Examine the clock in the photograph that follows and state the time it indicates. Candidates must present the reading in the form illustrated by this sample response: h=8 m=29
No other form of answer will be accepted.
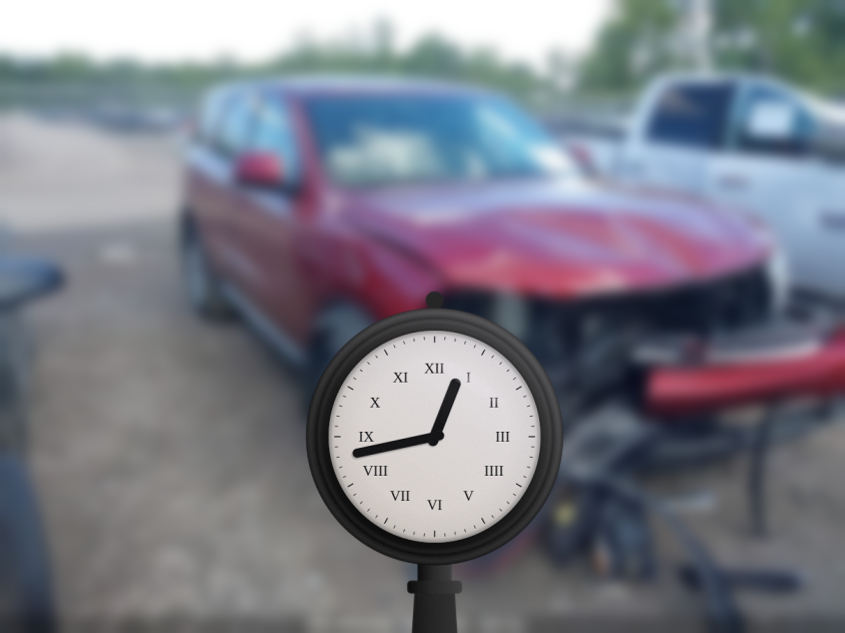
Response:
h=12 m=43
